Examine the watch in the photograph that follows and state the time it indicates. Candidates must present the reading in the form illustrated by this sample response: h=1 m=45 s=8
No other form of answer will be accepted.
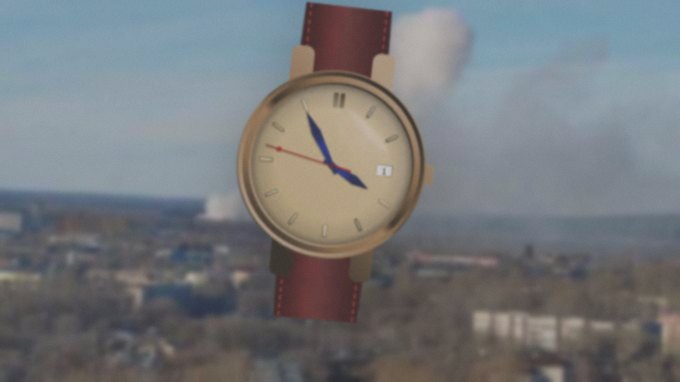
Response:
h=3 m=54 s=47
